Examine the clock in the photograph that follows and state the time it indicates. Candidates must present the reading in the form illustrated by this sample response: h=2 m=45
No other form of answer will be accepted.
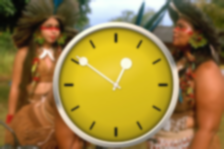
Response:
h=12 m=51
